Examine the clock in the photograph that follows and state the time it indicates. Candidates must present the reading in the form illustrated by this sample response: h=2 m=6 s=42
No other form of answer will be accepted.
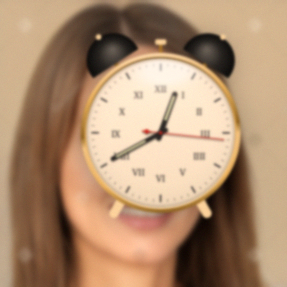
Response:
h=12 m=40 s=16
